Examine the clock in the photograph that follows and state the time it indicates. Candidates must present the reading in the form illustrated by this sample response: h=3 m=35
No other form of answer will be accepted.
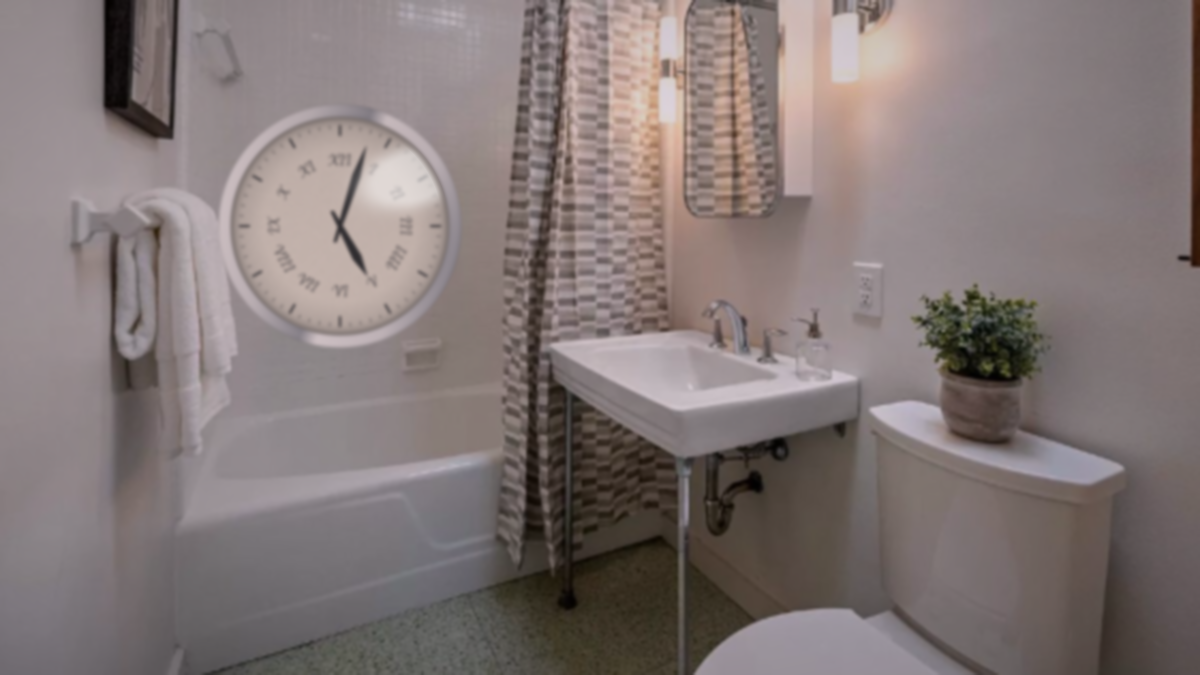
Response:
h=5 m=3
